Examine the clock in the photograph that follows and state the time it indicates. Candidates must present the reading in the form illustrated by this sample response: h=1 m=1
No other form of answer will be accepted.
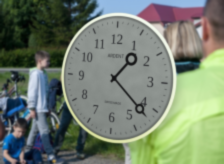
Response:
h=1 m=22
